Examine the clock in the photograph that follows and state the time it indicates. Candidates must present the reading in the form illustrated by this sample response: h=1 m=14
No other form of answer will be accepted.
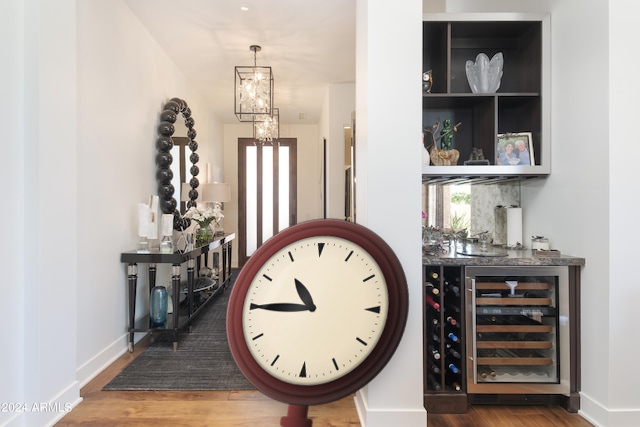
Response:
h=10 m=45
